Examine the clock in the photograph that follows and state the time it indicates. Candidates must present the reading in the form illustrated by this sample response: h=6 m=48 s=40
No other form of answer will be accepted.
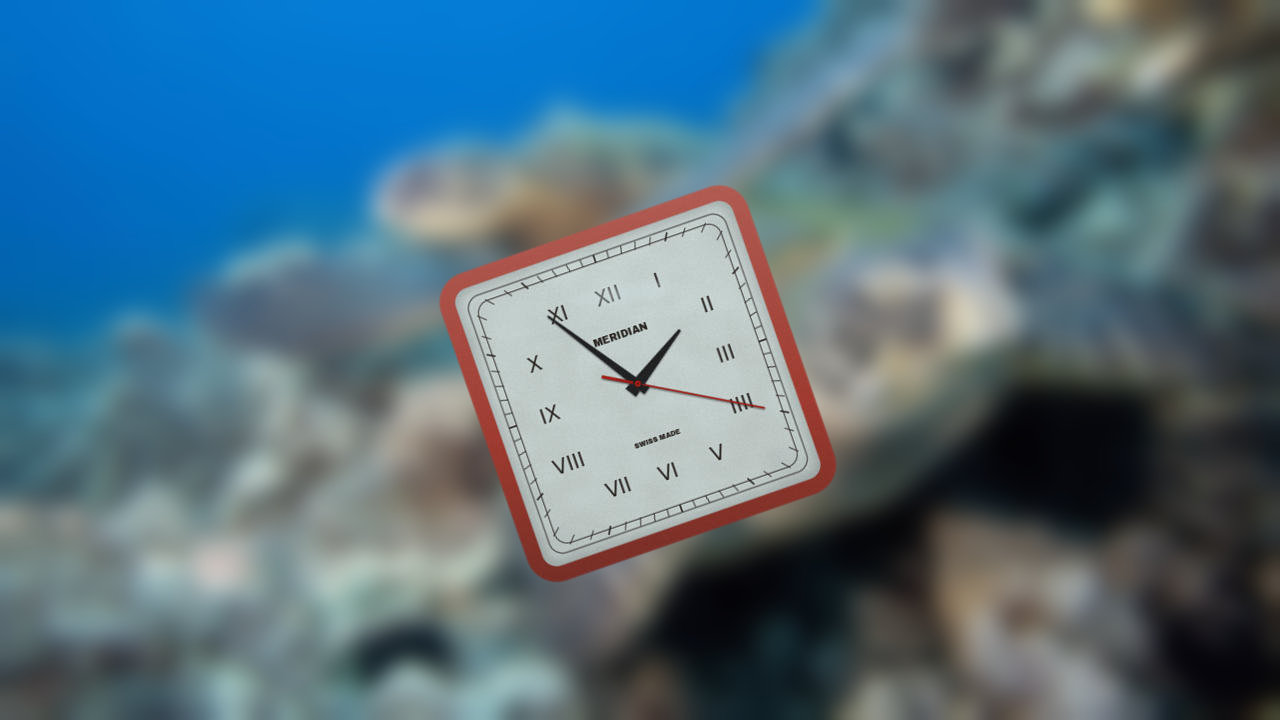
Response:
h=1 m=54 s=20
